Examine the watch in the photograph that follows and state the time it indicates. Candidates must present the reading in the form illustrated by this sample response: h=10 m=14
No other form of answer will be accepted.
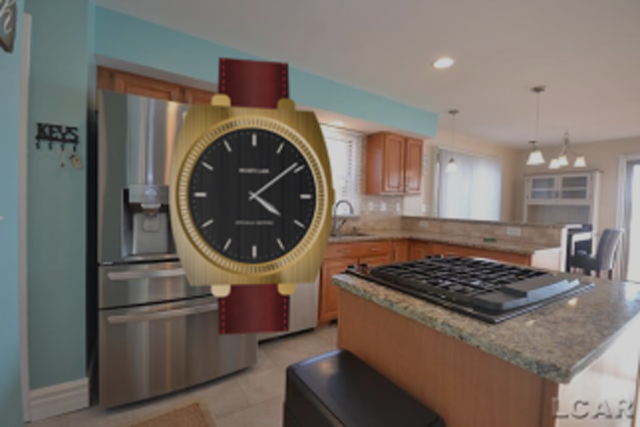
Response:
h=4 m=9
